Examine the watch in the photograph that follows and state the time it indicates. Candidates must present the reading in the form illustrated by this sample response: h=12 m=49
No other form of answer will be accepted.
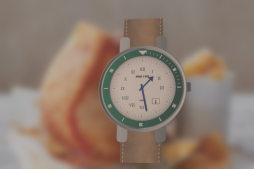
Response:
h=1 m=28
